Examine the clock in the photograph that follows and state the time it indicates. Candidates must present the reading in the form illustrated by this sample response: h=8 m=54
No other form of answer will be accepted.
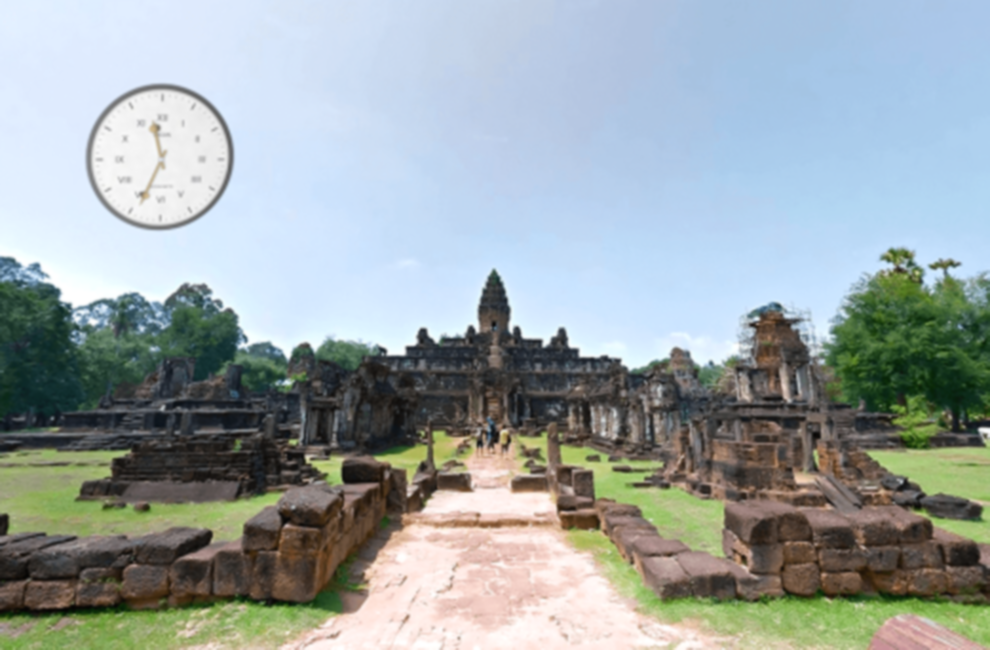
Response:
h=11 m=34
